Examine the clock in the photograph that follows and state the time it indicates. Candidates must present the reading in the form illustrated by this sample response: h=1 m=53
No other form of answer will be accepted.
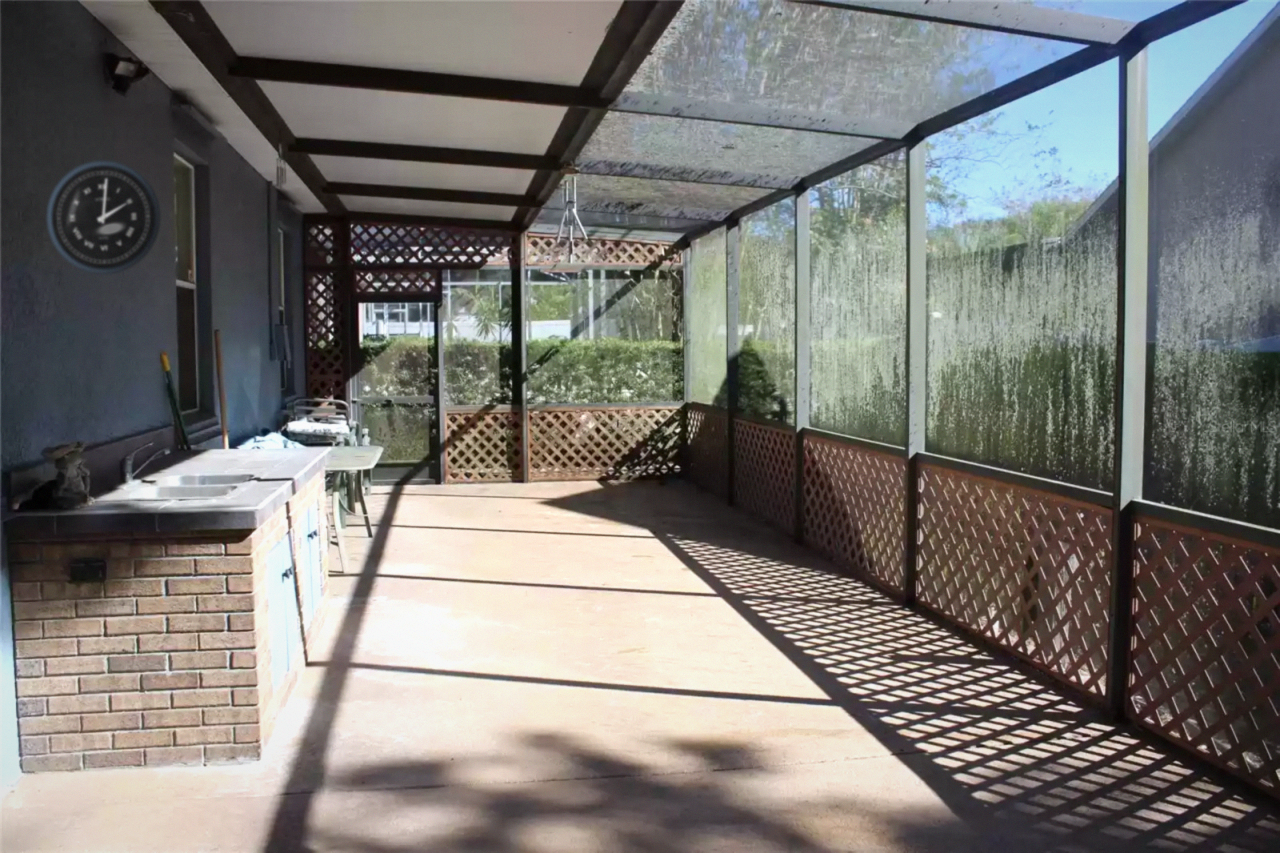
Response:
h=2 m=1
